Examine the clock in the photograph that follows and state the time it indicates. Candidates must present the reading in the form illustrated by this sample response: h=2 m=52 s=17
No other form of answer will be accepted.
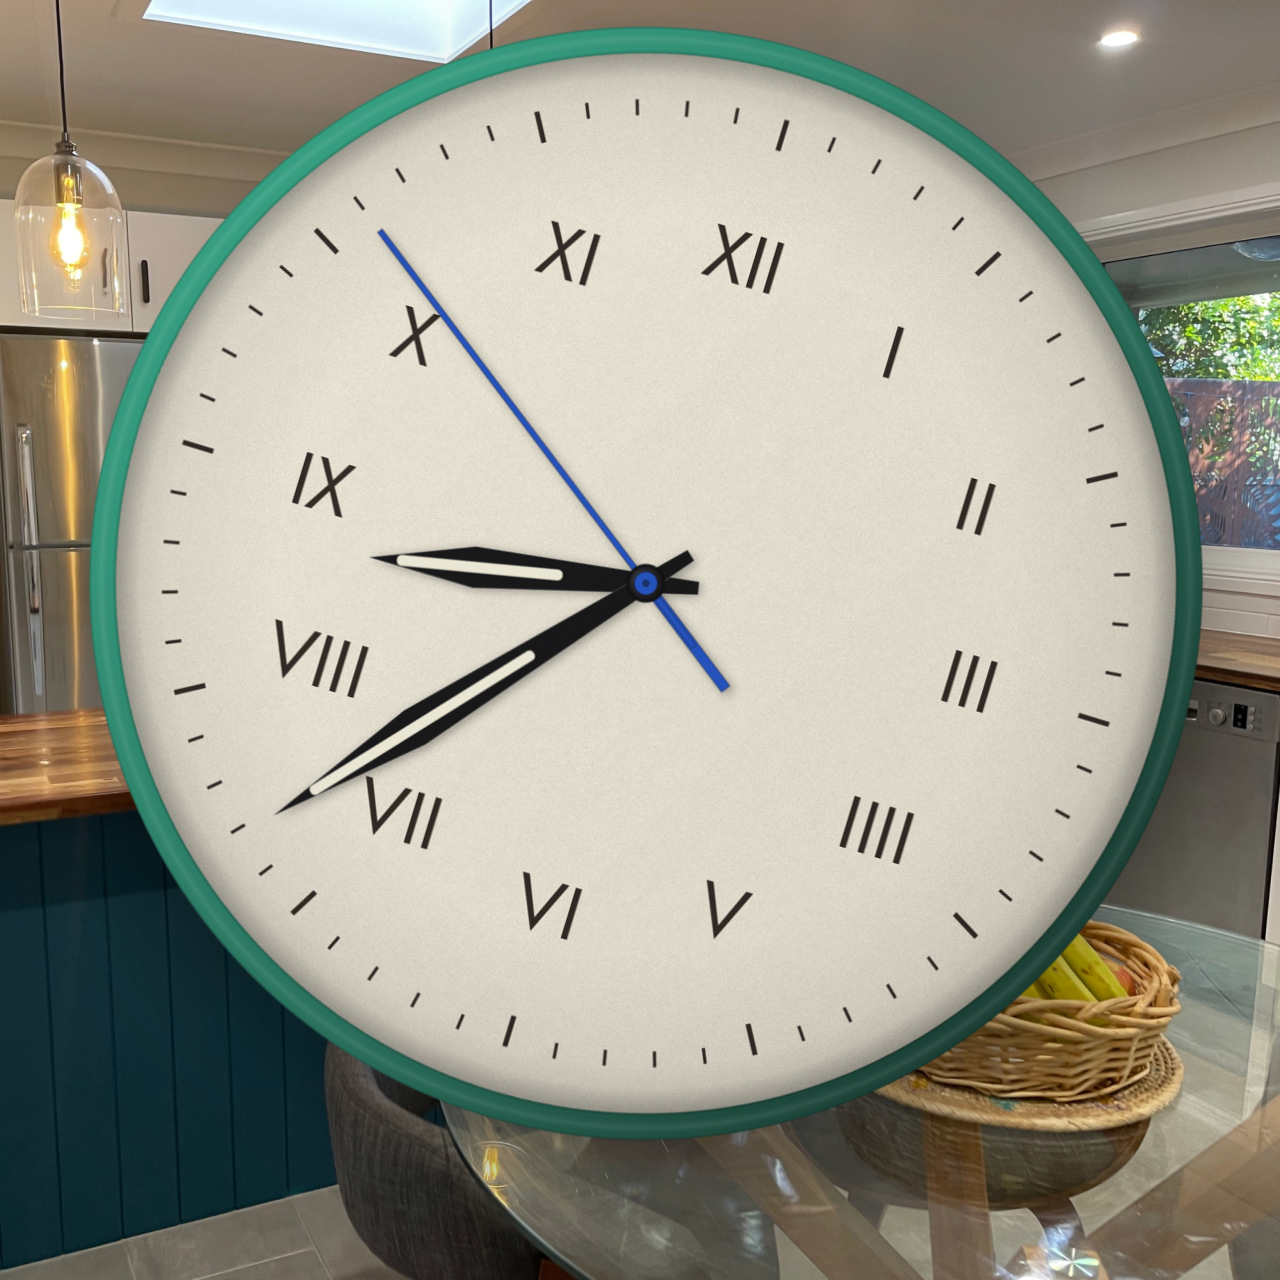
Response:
h=8 m=36 s=51
